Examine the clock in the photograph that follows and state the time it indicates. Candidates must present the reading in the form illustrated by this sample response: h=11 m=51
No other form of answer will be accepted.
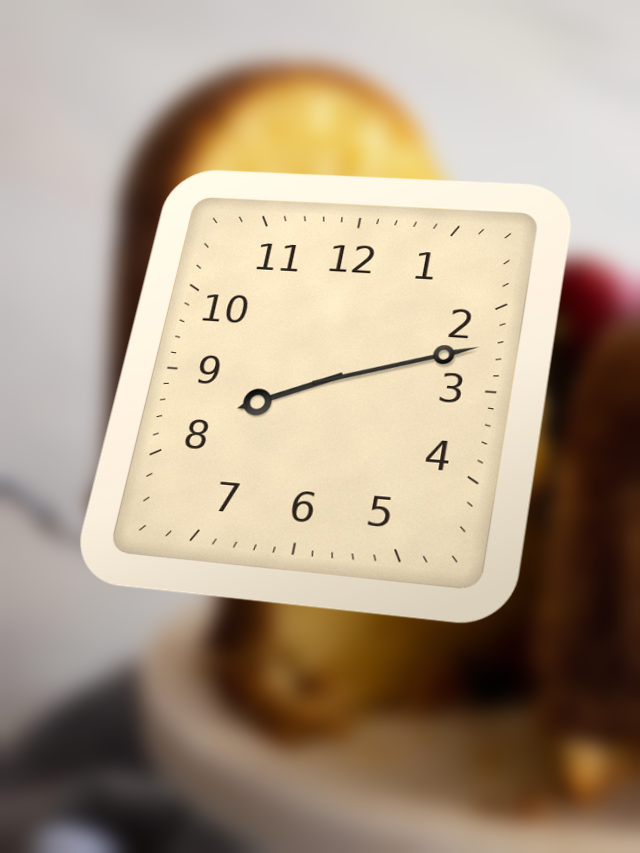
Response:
h=8 m=12
